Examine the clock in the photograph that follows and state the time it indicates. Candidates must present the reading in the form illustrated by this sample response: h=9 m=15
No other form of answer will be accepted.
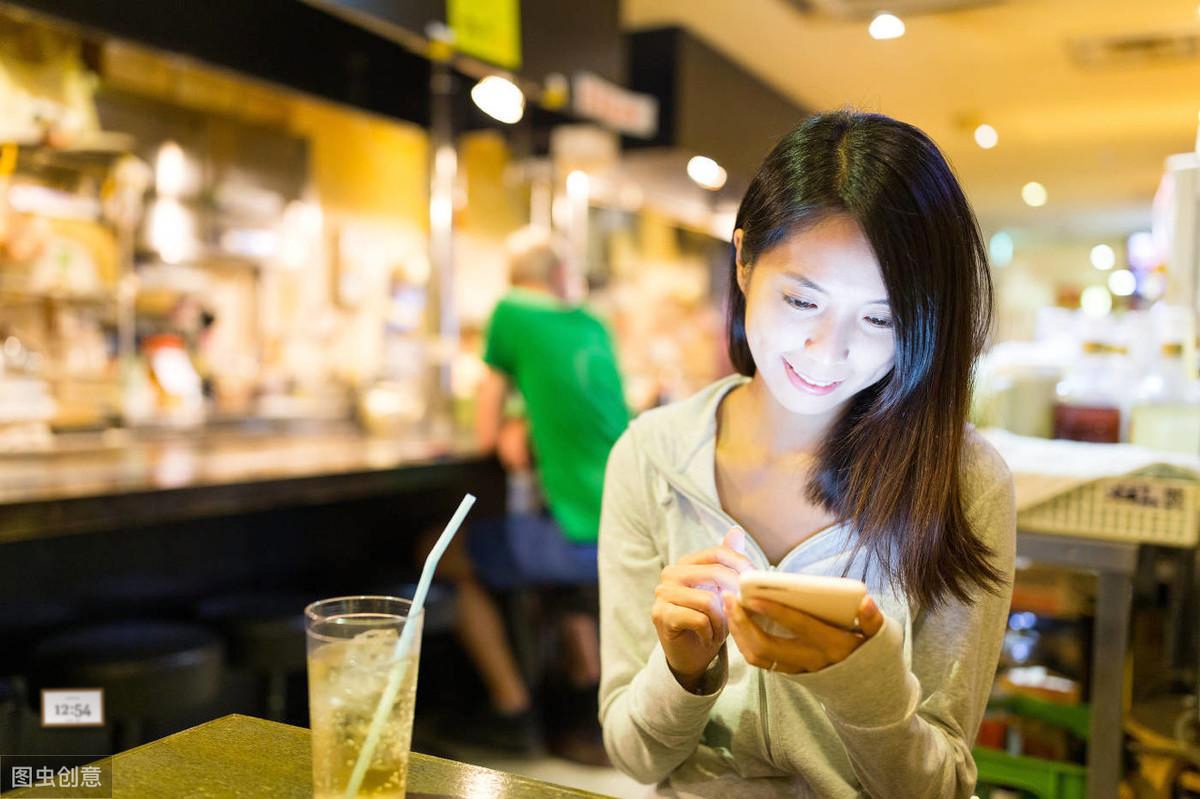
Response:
h=12 m=54
